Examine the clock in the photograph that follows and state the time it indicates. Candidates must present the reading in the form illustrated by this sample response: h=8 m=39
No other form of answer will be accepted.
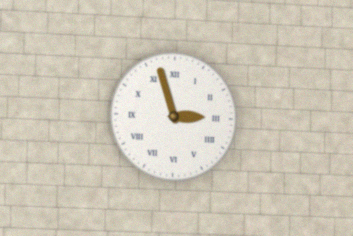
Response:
h=2 m=57
